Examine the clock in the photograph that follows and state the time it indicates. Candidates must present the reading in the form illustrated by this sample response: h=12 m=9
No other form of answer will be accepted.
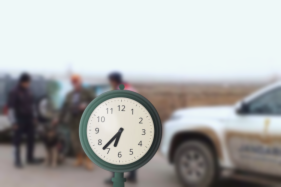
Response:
h=6 m=37
